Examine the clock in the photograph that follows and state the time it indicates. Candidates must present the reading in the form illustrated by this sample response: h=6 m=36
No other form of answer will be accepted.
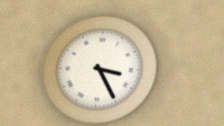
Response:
h=3 m=25
